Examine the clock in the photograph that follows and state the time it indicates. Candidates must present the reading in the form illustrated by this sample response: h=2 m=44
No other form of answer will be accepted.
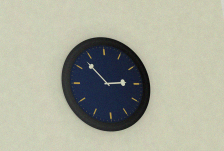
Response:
h=2 m=53
